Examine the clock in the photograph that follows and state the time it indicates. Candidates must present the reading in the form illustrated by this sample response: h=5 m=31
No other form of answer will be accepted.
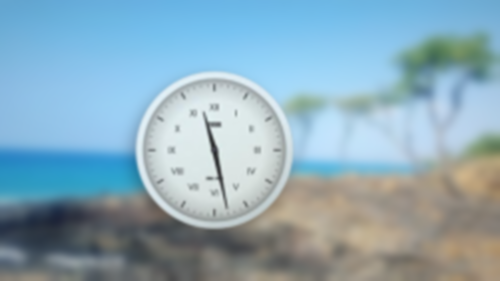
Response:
h=11 m=28
